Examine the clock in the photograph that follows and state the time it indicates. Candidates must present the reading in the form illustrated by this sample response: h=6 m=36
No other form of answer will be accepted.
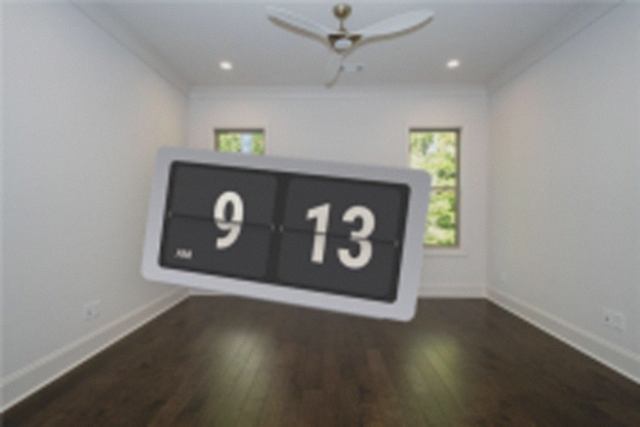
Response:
h=9 m=13
